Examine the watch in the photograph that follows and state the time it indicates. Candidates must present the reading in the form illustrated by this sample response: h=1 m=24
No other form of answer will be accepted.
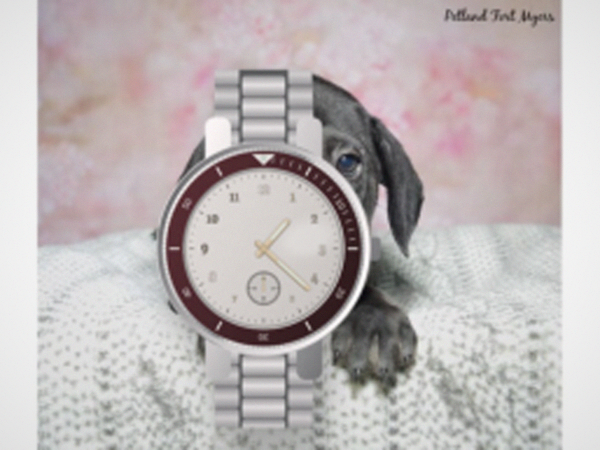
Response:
h=1 m=22
